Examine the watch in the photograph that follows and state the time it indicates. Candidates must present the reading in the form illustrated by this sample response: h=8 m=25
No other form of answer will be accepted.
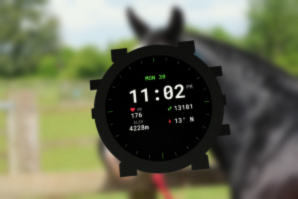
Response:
h=11 m=2
